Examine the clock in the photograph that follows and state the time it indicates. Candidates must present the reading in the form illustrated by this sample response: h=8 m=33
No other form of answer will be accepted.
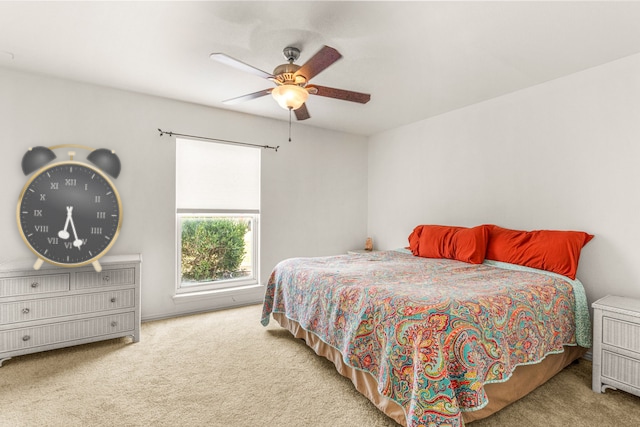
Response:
h=6 m=27
